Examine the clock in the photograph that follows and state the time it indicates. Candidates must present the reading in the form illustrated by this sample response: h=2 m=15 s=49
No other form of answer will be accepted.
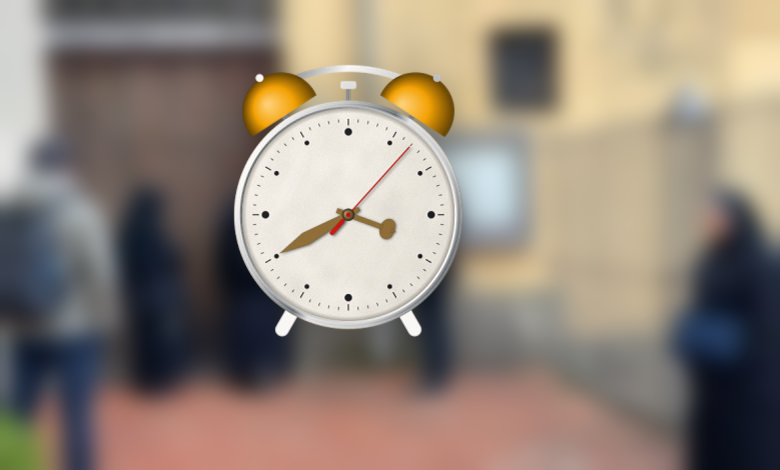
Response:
h=3 m=40 s=7
